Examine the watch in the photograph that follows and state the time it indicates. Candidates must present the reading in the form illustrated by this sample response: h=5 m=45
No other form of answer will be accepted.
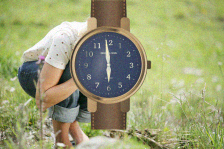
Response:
h=5 m=59
